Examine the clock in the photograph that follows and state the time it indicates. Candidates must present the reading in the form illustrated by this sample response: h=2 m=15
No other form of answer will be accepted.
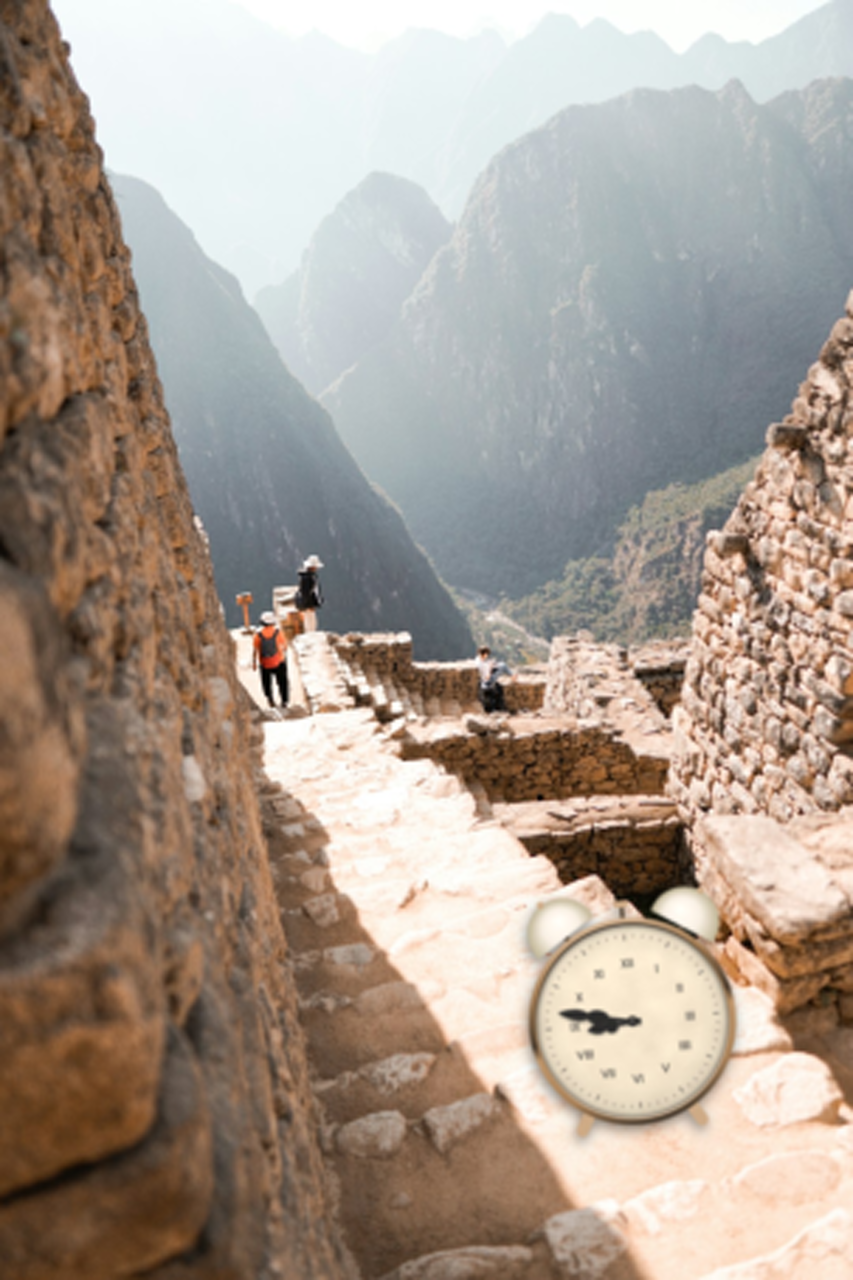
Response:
h=8 m=47
